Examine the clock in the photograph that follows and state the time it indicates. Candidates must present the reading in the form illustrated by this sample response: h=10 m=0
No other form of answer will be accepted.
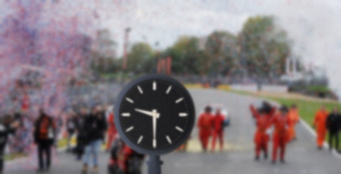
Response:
h=9 m=30
